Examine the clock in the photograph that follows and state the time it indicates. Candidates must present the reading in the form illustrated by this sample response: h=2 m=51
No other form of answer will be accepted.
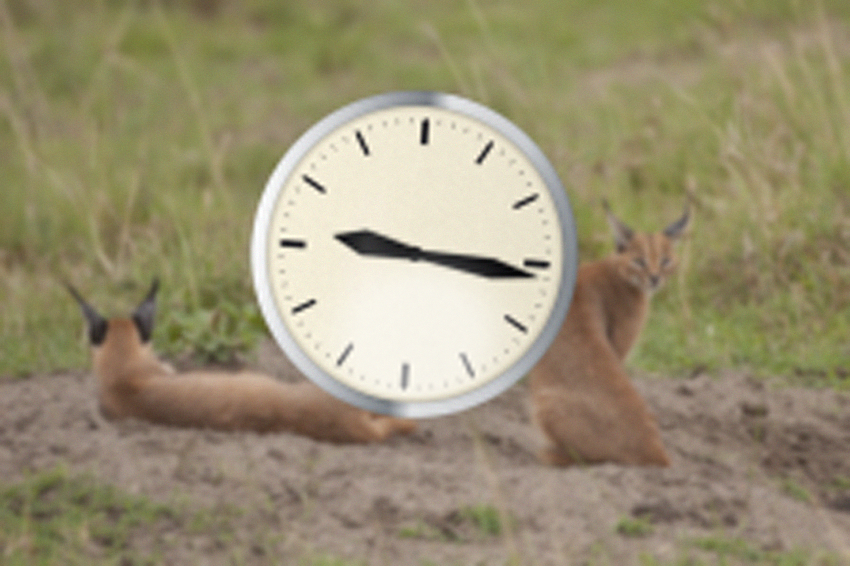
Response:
h=9 m=16
